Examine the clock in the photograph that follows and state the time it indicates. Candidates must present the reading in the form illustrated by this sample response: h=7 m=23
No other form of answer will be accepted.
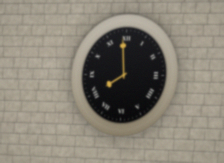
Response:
h=7 m=59
